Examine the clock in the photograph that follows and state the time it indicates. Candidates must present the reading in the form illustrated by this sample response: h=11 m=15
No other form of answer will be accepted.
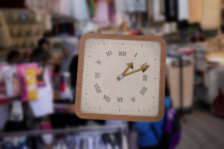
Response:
h=1 m=11
